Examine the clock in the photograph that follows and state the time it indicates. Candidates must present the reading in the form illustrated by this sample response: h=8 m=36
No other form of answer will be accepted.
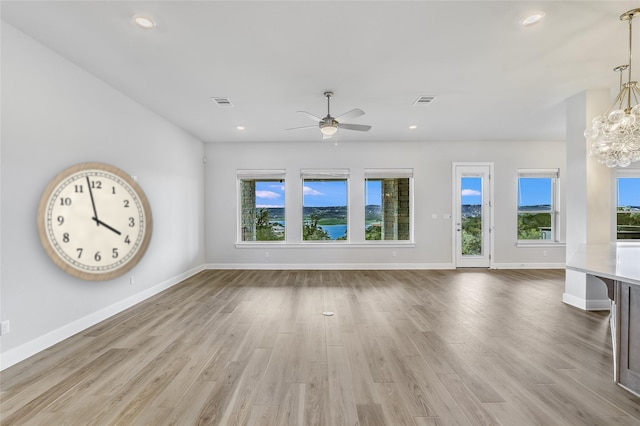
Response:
h=3 m=58
